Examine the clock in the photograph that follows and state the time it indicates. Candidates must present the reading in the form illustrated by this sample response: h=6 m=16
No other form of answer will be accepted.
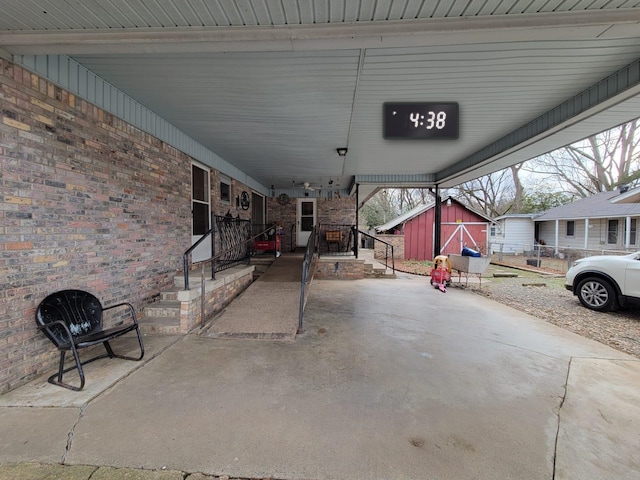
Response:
h=4 m=38
